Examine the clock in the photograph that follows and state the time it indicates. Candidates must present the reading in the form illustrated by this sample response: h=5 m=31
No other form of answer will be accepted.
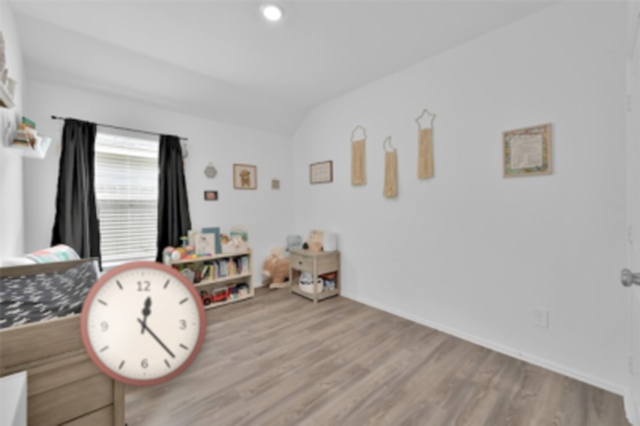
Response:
h=12 m=23
